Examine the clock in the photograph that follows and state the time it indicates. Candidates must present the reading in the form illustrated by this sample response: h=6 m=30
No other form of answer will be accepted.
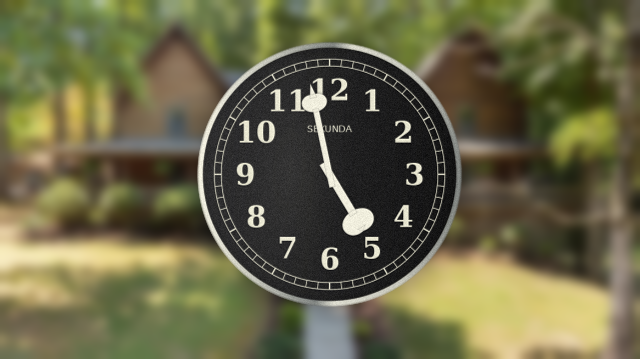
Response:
h=4 m=58
